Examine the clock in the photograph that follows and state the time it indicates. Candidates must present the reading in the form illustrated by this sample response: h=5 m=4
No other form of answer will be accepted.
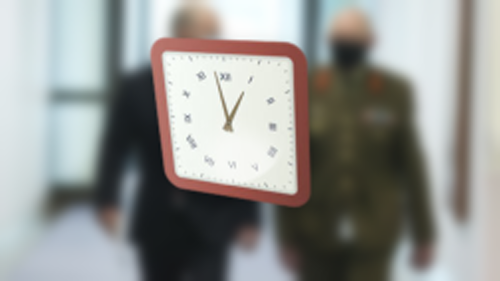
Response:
h=12 m=58
